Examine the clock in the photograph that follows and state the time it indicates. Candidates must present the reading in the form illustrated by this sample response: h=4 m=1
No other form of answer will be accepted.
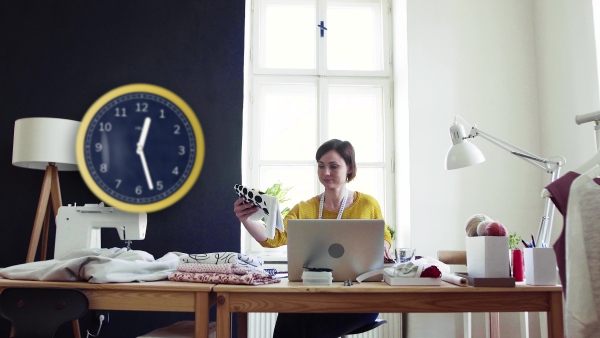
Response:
h=12 m=27
